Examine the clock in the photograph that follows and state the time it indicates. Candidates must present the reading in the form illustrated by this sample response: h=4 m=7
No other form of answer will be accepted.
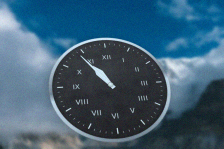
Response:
h=10 m=54
